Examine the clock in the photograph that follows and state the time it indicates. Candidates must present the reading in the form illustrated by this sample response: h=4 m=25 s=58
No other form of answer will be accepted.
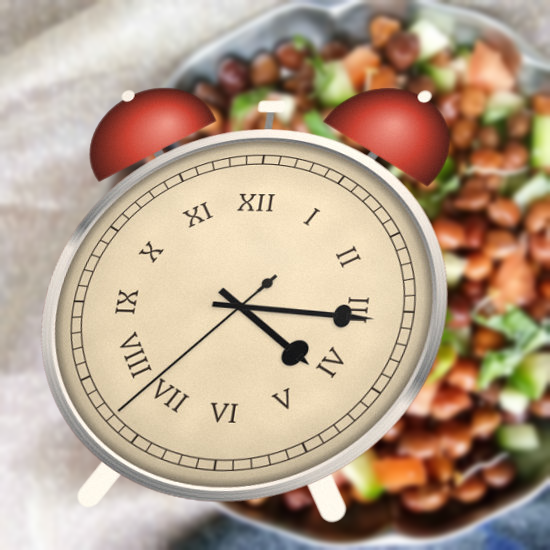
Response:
h=4 m=15 s=37
